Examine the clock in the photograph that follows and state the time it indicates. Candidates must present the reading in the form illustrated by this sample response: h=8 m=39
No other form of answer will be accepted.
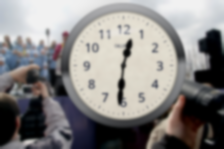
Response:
h=12 m=31
